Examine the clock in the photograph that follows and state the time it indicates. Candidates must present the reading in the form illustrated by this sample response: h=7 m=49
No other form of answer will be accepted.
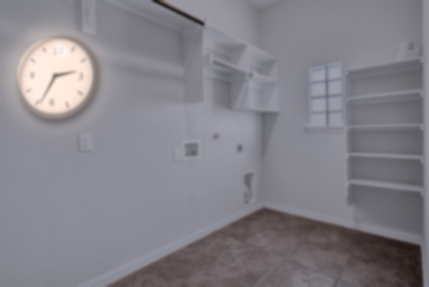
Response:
h=2 m=34
